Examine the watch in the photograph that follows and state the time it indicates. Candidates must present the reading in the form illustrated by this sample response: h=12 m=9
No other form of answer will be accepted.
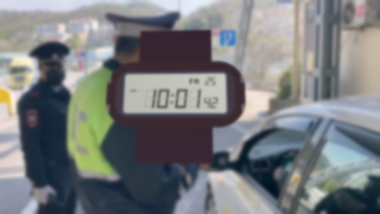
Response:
h=10 m=1
